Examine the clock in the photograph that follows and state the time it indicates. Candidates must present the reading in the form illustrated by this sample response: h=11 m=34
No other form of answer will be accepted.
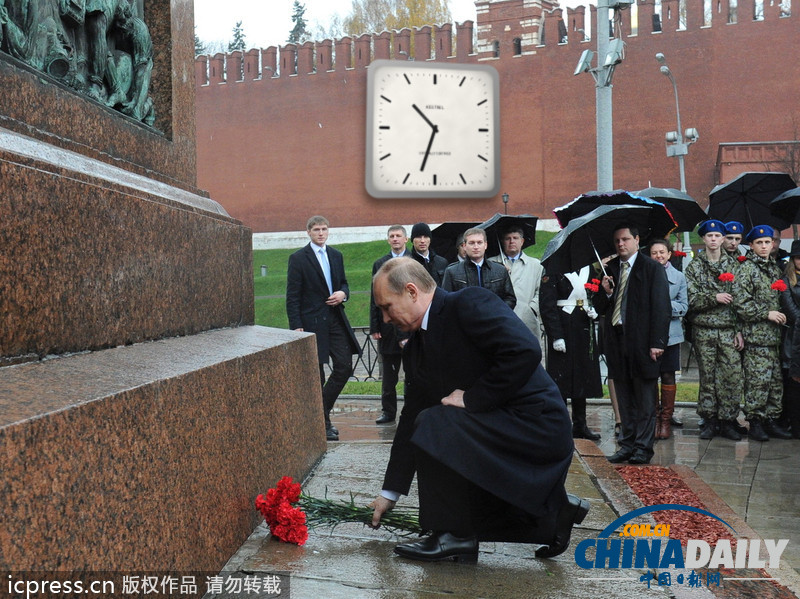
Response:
h=10 m=33
